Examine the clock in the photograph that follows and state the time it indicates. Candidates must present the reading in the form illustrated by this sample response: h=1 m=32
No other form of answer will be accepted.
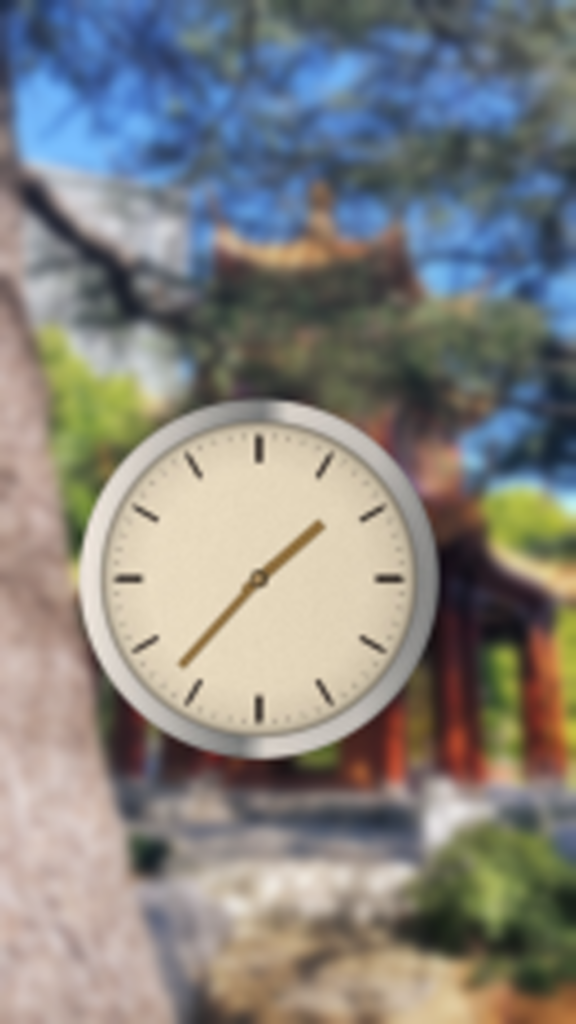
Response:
h=1 m=37
